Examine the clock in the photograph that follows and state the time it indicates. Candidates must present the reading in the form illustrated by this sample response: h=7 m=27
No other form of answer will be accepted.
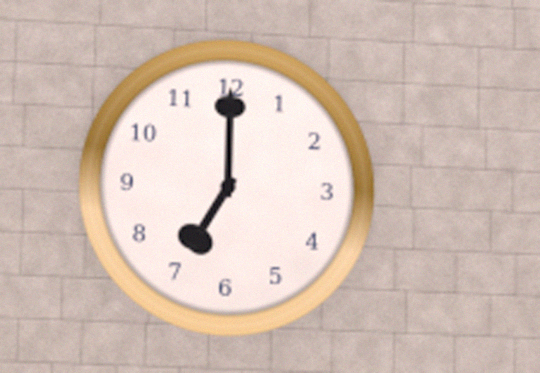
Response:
h=7 m=0
